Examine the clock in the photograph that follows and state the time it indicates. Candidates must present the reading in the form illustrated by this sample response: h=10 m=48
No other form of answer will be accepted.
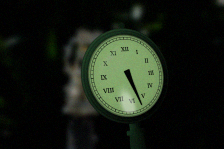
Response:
h=5 m=27
